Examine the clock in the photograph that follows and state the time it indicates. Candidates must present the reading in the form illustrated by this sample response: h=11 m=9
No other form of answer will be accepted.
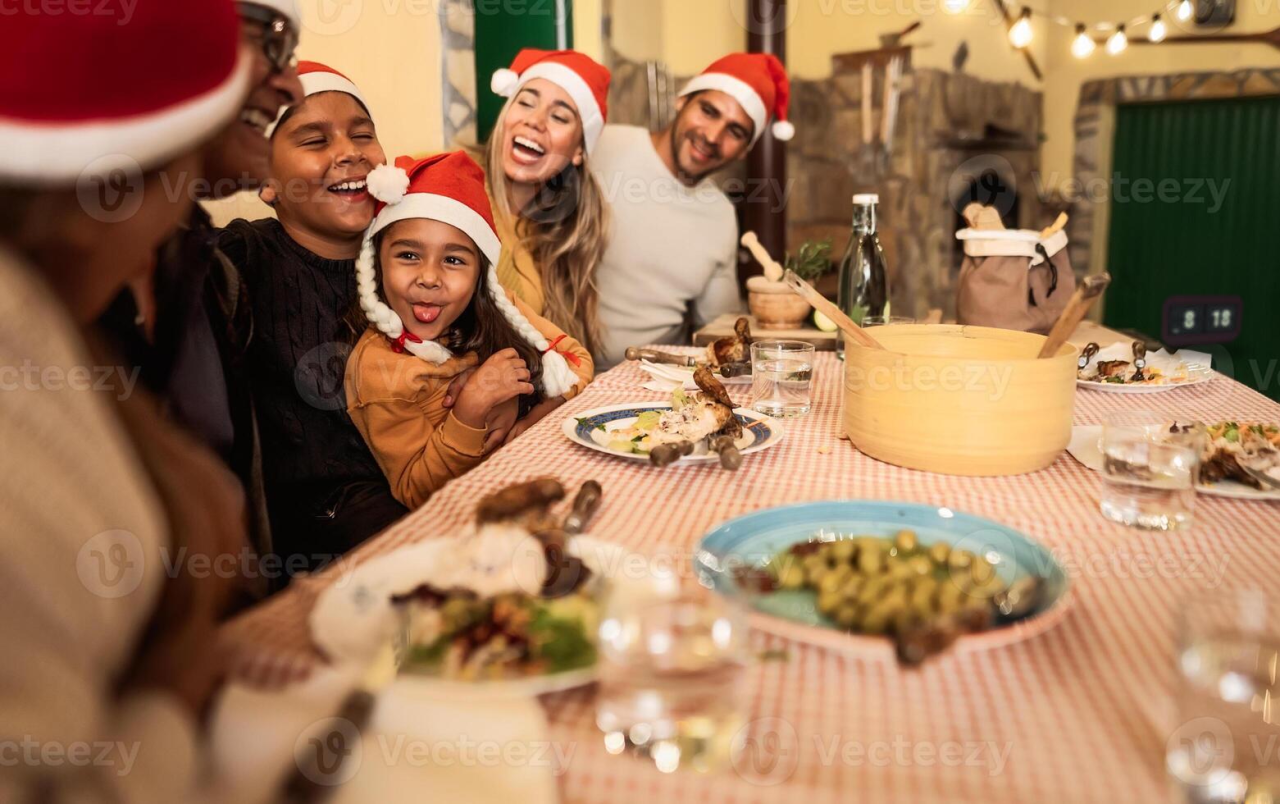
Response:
h=8 m=18
